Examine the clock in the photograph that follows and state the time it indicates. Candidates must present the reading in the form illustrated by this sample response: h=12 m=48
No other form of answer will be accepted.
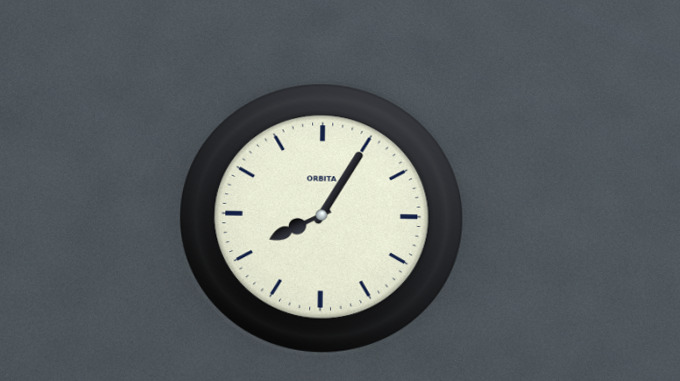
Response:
h=8 m=5
